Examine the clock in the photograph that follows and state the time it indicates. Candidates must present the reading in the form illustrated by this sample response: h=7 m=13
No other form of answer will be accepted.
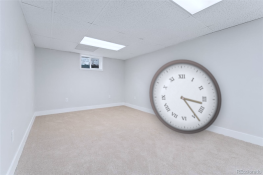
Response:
h=3 m=24
